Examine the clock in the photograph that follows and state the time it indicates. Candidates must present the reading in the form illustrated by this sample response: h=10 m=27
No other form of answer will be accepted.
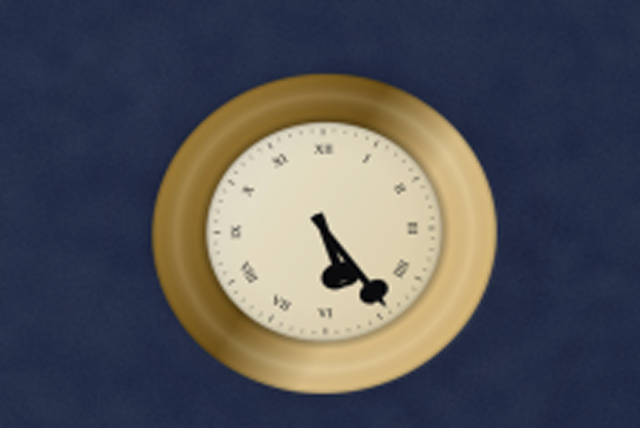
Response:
h=5 m=24
